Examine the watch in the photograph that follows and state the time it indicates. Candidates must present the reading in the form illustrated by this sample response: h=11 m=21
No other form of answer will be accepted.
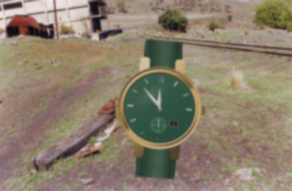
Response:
h=11 m=53
